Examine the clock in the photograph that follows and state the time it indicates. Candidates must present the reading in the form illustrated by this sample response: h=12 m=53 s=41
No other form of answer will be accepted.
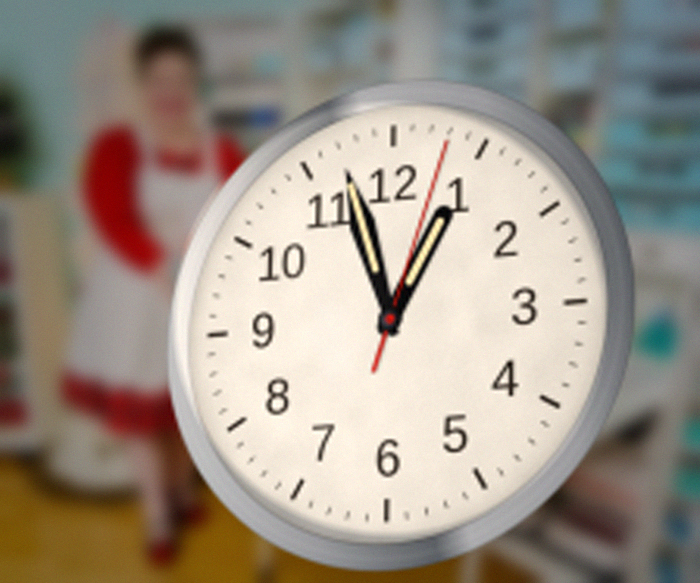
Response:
h=12 m=57 s=3
